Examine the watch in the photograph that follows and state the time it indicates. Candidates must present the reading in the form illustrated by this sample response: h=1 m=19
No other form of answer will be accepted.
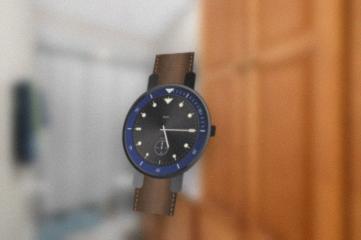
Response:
h=5 m=15
